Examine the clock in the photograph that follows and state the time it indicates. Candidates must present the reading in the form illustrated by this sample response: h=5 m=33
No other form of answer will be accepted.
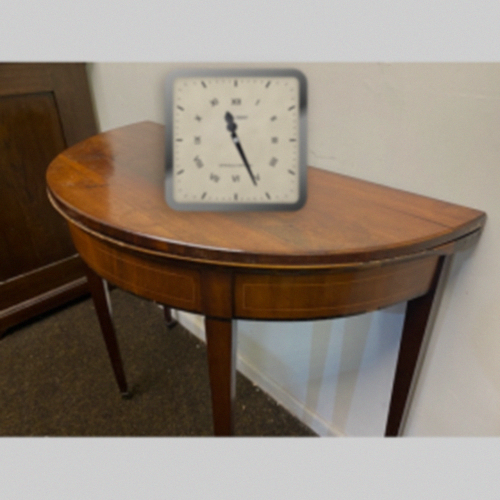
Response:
h=11 m=26
